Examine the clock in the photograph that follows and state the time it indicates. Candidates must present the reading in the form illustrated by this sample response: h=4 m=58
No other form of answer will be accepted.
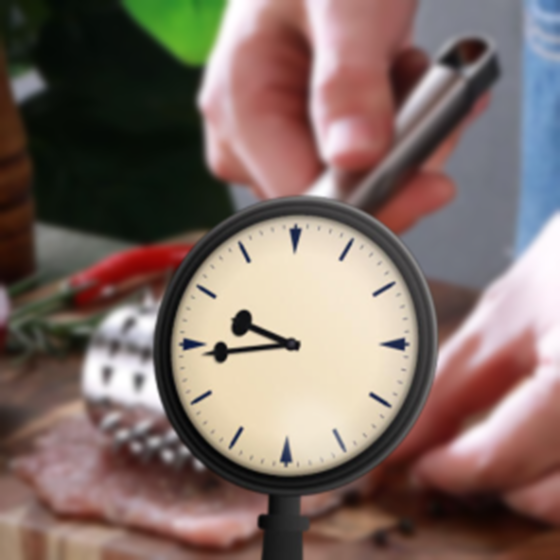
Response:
h=9 m=44
